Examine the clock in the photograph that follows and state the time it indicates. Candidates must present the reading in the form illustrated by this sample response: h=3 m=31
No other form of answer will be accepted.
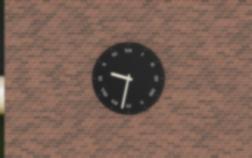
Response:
h=9 m=32
